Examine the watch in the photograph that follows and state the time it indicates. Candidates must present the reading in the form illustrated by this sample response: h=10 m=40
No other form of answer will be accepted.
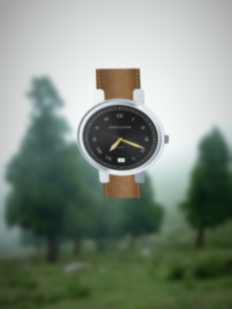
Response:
h=7 m=19
